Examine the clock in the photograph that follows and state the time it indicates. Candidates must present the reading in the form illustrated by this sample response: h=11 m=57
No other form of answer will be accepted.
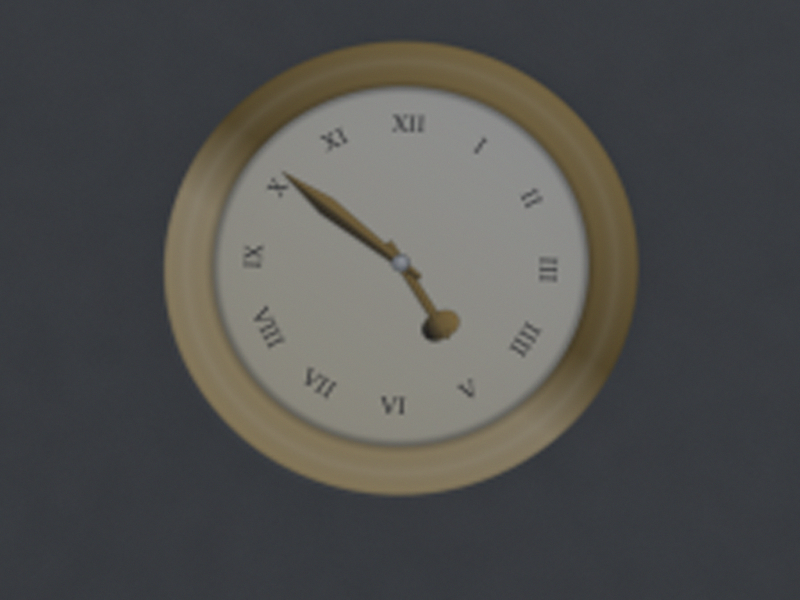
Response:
h=4 m=51
